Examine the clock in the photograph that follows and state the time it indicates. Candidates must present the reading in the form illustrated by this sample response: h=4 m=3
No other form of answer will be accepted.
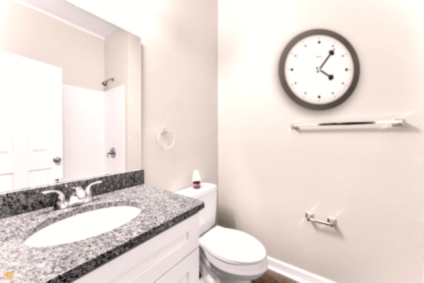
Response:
h=4 m=6
